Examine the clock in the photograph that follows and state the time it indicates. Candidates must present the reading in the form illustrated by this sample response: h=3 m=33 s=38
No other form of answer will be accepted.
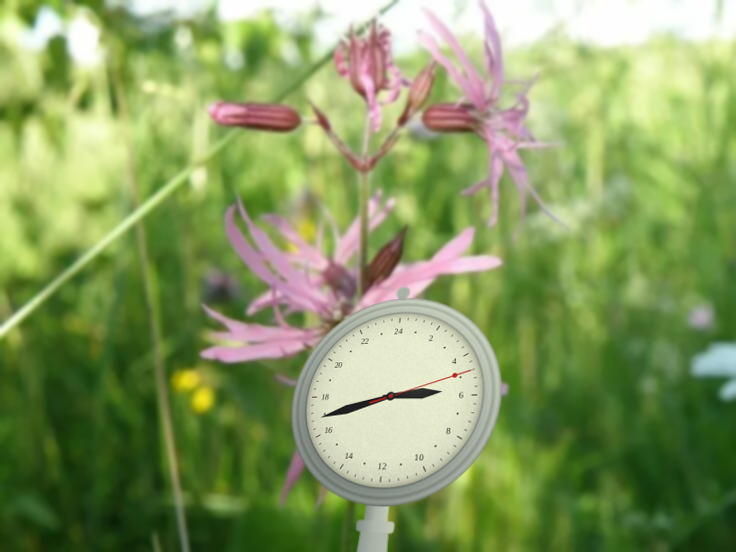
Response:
h=5 m=42 s=12
